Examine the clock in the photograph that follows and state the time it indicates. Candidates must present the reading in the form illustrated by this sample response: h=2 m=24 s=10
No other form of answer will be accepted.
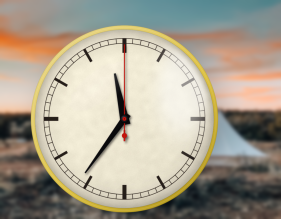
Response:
h=11 m=36 s=0
